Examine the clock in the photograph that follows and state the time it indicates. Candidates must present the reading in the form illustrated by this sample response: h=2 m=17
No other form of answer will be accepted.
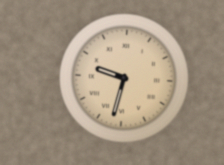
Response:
h=9 m=32
